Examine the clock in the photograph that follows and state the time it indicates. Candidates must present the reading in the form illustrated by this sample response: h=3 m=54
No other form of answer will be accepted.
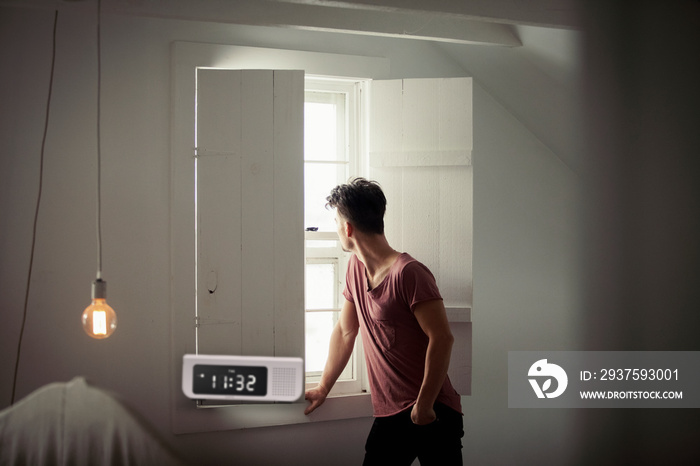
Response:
h=11 m=32
